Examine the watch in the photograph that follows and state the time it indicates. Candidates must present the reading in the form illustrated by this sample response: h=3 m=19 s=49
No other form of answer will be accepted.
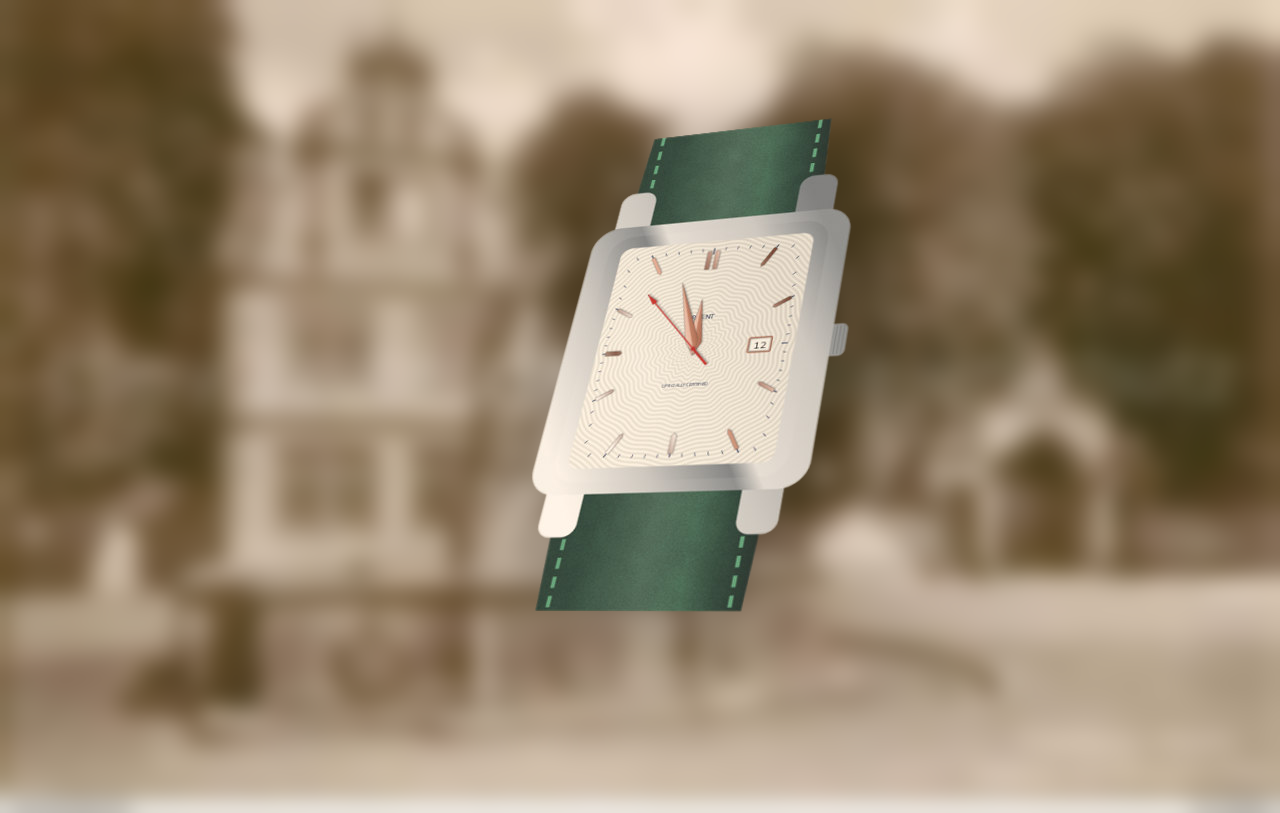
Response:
h=11 m=56 s=53
